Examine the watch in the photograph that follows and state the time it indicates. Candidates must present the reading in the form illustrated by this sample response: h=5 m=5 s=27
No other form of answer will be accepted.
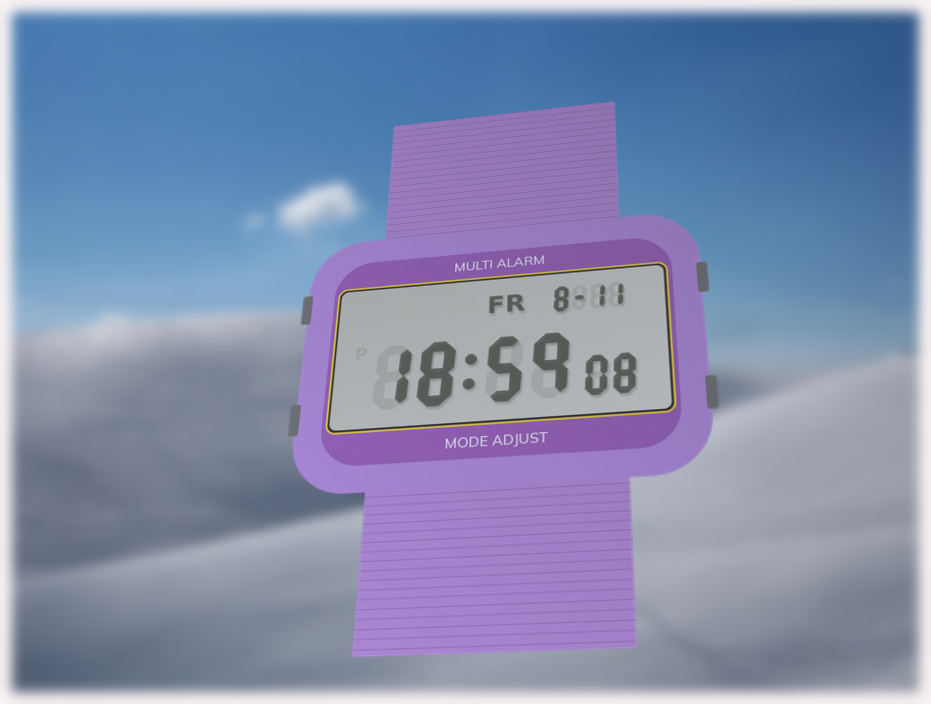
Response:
h=18 m=59 s=8
